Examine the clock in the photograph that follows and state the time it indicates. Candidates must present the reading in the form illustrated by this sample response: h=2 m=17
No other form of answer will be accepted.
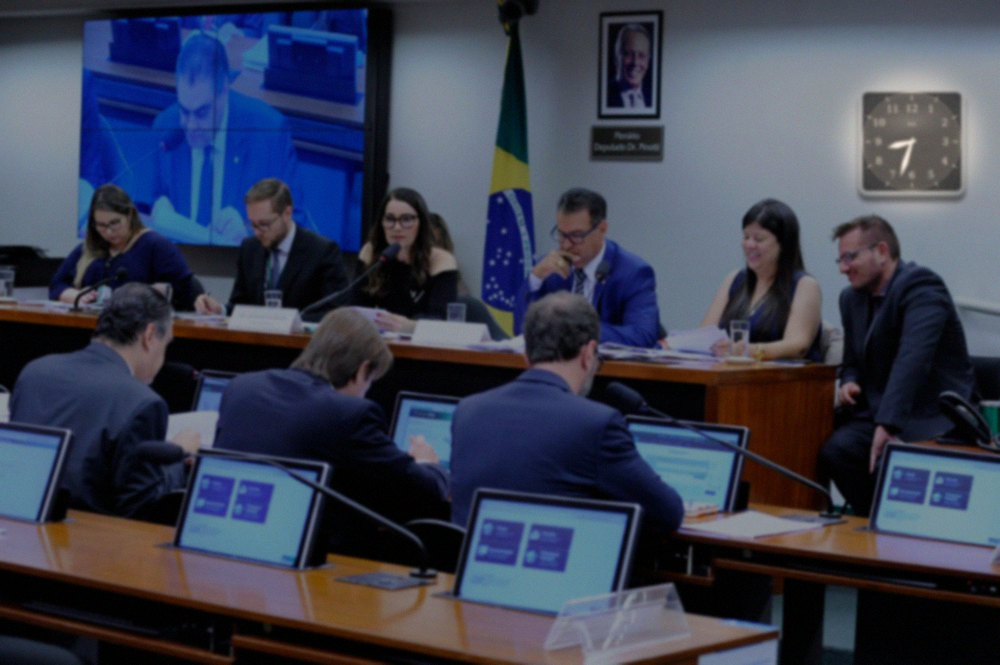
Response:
h=8 m=33
